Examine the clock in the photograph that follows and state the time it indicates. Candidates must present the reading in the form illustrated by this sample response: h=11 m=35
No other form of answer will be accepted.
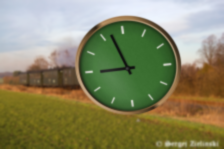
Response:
h=8 m=57
